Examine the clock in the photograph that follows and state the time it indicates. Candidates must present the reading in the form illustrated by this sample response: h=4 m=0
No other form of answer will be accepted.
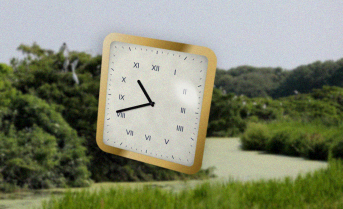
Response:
h=10 m=41
